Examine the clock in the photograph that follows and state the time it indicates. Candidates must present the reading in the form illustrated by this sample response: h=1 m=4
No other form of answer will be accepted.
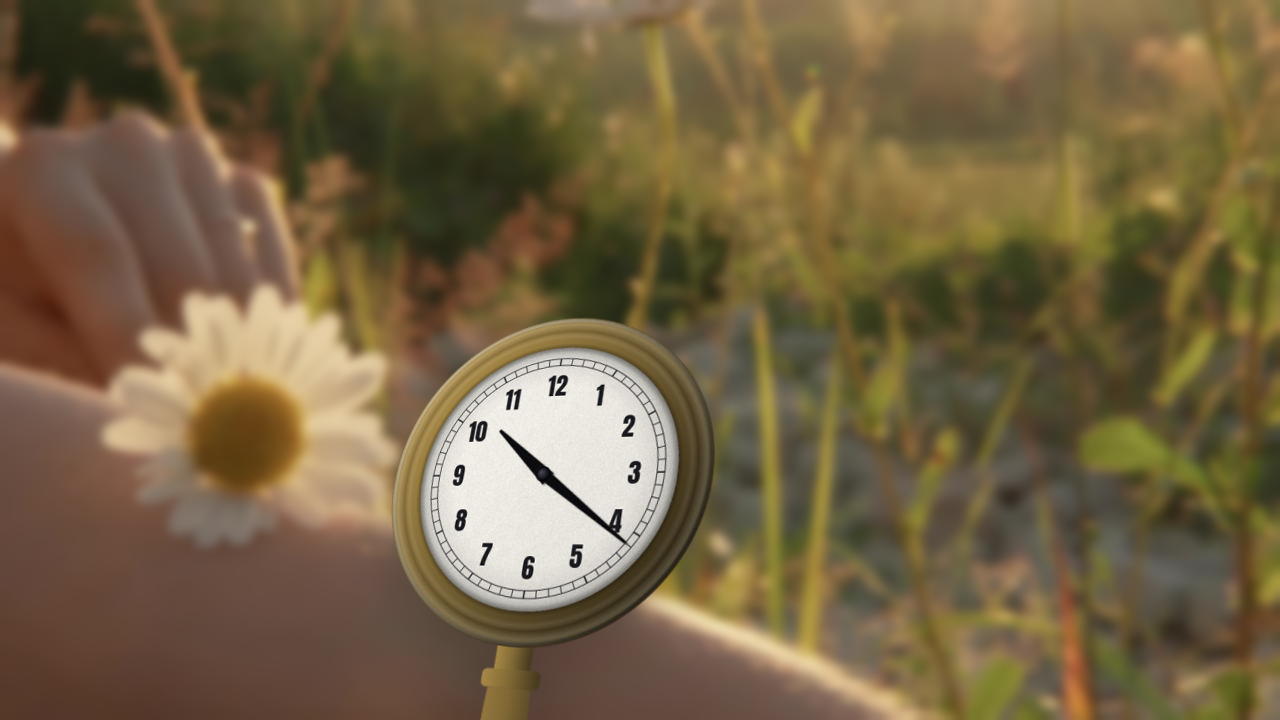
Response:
h=10 m=21
